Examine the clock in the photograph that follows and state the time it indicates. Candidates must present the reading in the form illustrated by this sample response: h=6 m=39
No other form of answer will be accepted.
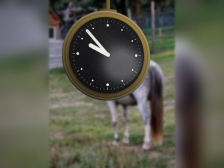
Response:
h=9 m=53
